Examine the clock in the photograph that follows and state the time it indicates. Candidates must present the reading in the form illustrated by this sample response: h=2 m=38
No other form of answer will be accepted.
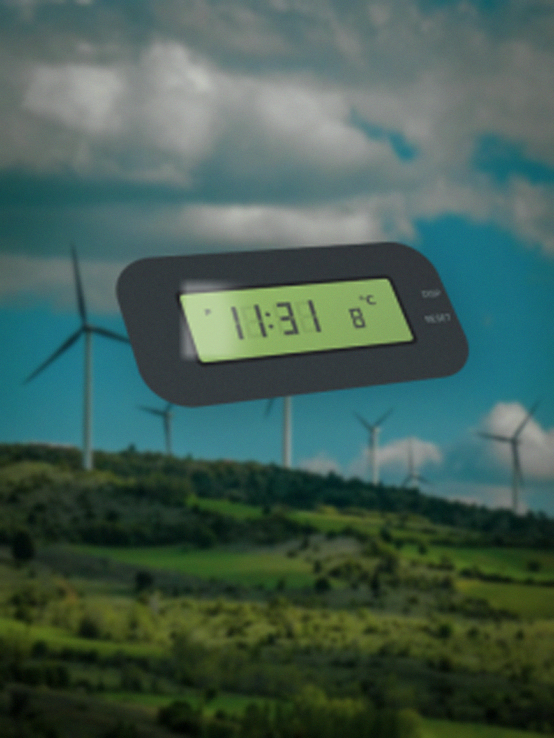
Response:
h=11 m=31
